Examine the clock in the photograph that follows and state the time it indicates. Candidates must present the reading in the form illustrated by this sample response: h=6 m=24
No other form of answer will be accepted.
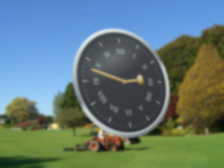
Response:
h=2 m=48
